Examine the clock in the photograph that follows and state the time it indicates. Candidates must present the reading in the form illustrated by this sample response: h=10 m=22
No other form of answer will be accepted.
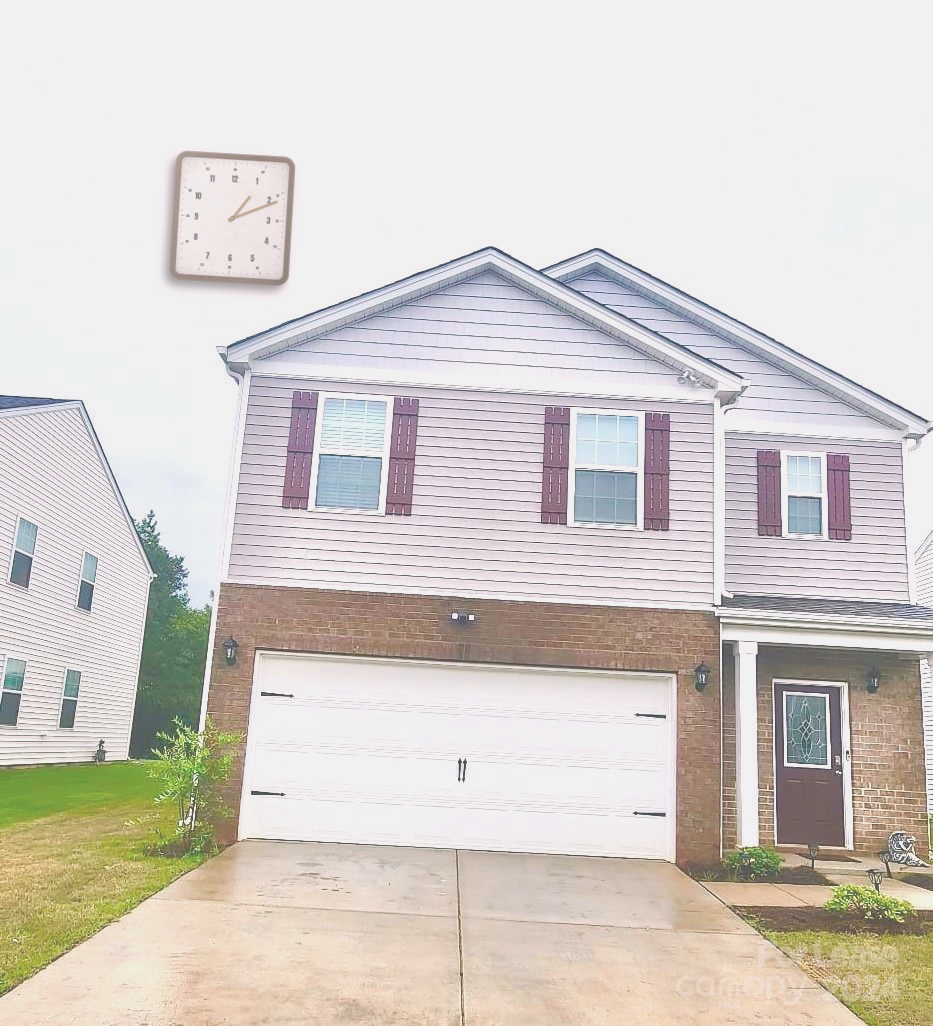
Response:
h=1 m=11
